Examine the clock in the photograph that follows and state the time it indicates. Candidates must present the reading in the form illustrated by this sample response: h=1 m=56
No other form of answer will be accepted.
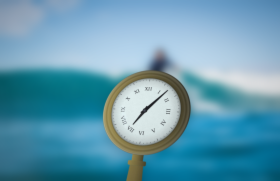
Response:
h=7 m=7
